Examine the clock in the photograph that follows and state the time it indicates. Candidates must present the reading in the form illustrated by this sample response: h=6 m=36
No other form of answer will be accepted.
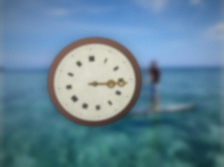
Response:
h=3 m=16
